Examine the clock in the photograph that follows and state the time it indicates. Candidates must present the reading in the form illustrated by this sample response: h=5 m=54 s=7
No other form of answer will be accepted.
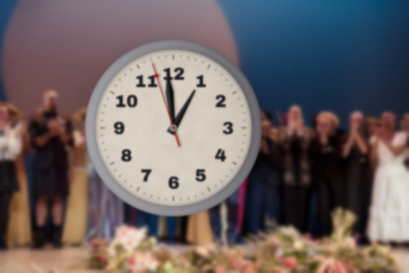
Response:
h=12 m=58 s=57
